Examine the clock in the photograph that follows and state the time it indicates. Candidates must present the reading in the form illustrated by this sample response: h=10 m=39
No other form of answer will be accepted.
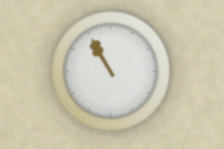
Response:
h=10 m=55
